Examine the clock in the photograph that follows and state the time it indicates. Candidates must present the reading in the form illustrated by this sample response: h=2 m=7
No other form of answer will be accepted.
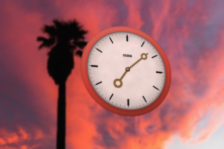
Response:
h=7 m=8
